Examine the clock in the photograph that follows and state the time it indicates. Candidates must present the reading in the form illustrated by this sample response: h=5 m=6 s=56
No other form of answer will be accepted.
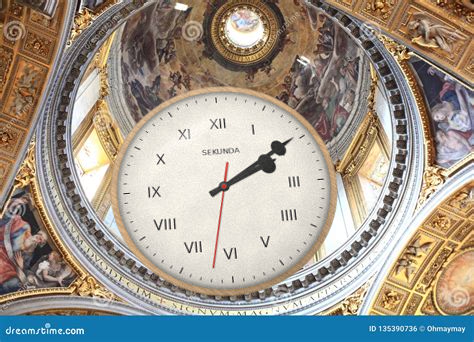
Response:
h=2 m=9 s=32
